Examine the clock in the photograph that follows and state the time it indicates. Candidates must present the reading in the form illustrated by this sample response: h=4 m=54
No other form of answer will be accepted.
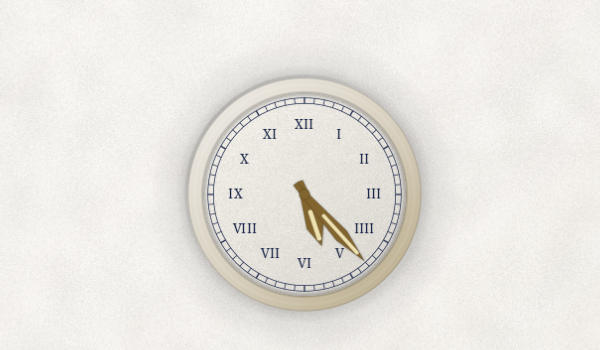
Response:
h=5 m=23
